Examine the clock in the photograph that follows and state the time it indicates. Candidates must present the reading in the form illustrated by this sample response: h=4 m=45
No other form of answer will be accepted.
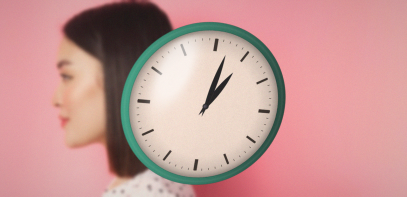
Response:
h=1 m=2
